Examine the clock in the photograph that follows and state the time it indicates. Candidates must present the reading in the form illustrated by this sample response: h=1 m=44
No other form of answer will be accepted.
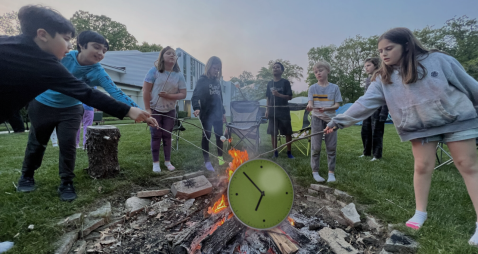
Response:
h=6 m=53
